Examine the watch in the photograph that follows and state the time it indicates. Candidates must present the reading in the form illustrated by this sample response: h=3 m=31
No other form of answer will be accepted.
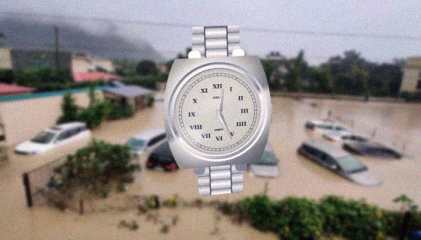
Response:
h=12 m=26
